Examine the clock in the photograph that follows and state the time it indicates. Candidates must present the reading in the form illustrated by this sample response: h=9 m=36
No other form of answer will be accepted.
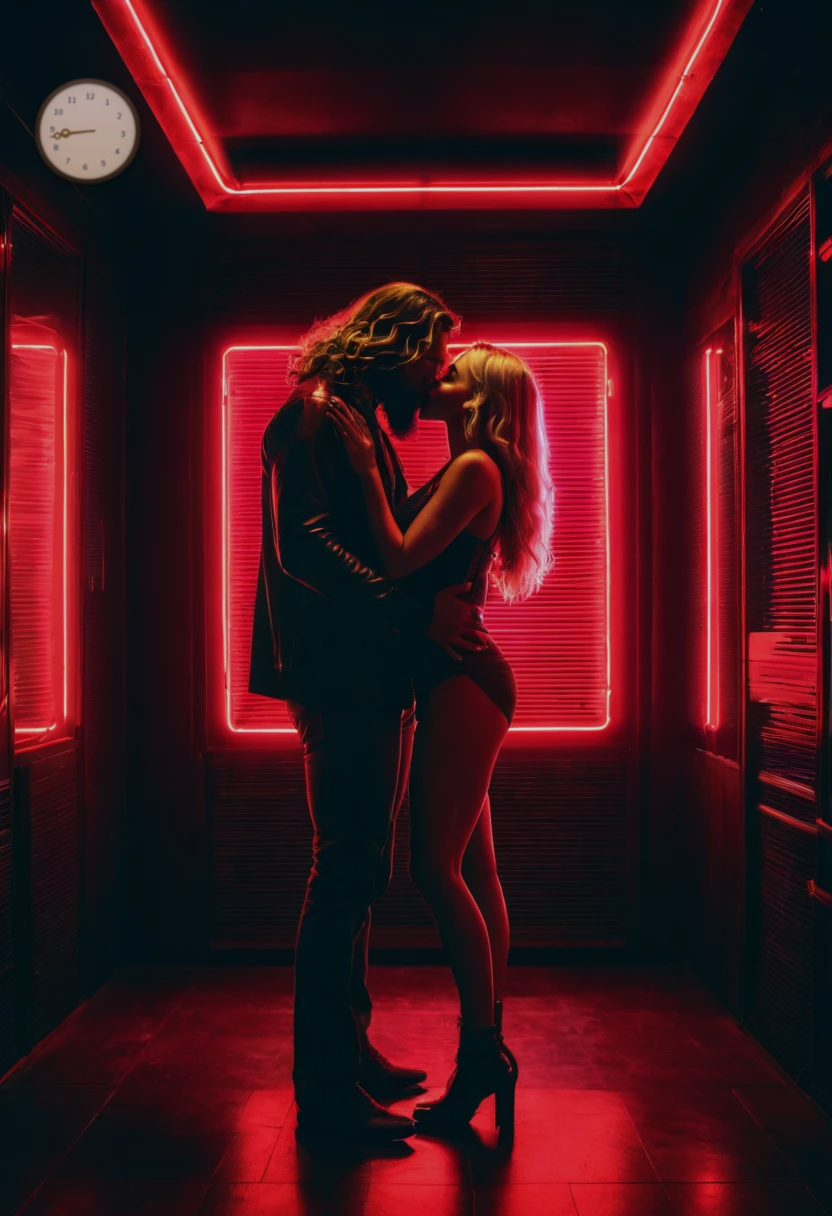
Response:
h=8 m=43
